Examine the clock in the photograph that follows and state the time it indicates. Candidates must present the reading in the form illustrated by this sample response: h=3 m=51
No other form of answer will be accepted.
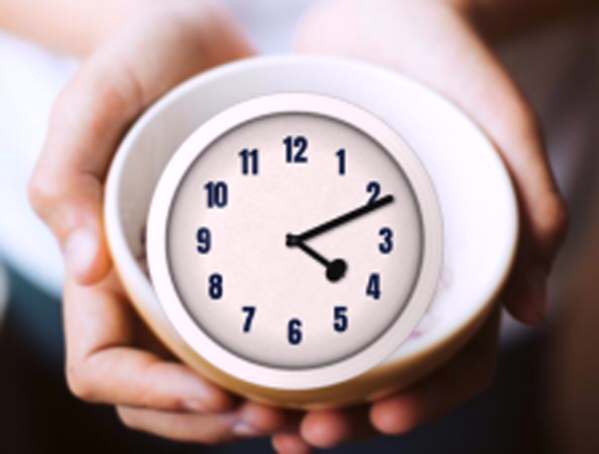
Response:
h=4 m=11
